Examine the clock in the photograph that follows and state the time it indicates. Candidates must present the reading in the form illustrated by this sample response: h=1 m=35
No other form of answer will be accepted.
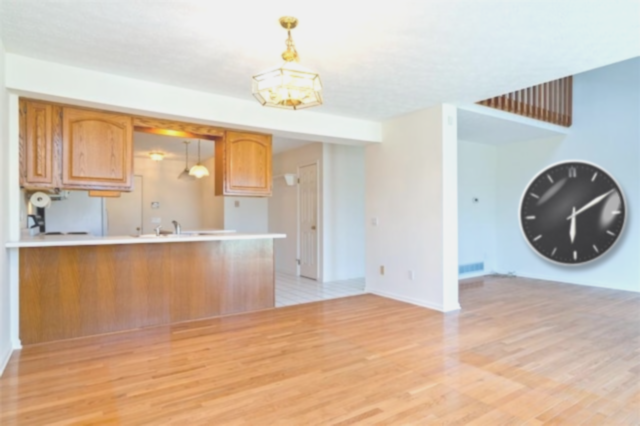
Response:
h=6 m=10
